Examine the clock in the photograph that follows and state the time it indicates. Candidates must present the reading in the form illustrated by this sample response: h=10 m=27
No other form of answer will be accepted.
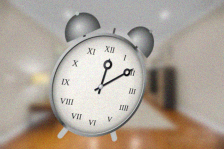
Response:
h=12 m=9
